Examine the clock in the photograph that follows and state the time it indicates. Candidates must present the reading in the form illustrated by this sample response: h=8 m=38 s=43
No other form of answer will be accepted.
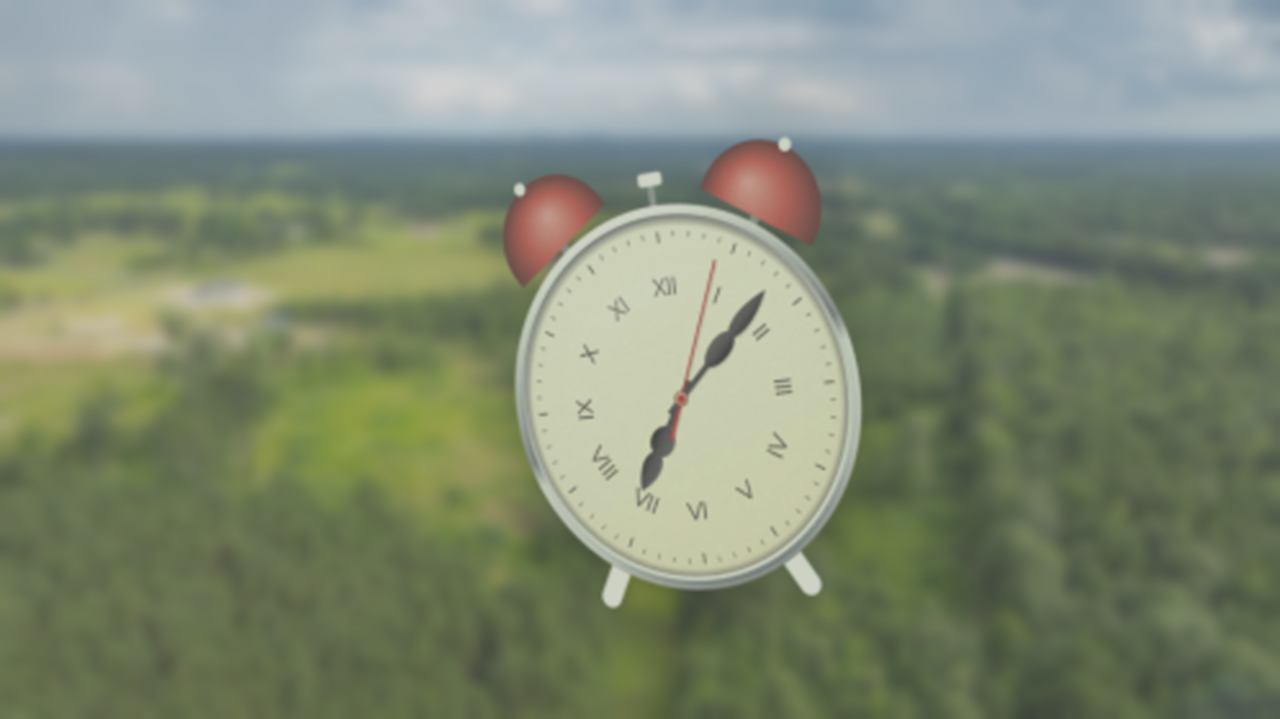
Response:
h=7 m=8 s=4
